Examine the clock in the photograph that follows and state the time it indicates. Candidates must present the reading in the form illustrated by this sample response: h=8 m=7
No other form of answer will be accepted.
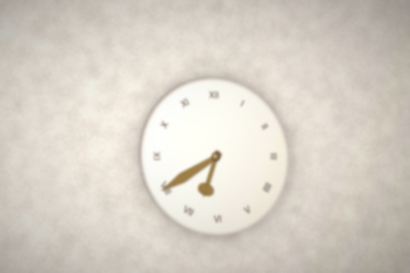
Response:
h=6 m=40
